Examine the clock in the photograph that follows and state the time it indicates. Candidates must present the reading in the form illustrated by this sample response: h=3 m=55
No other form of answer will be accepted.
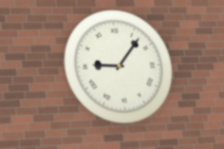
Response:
h=9 m=7
